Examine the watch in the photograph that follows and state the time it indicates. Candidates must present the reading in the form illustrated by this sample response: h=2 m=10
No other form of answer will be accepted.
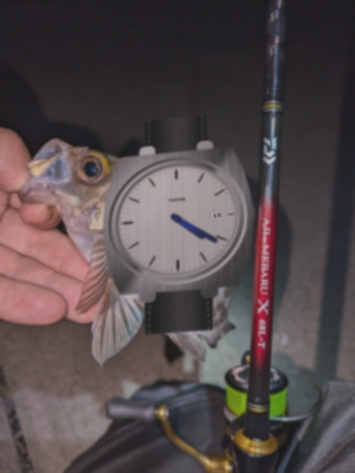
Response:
h=4 m=21
